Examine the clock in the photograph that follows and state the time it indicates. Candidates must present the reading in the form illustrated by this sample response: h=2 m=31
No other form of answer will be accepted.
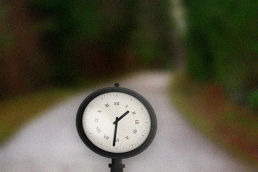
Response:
h=1 m=31
